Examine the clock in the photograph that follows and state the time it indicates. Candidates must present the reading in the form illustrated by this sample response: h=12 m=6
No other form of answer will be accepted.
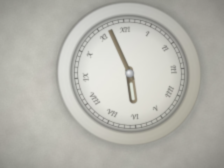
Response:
h=5 m=57
